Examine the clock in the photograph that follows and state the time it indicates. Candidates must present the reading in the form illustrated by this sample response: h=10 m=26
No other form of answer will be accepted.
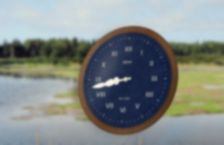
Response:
h=8 m=43
